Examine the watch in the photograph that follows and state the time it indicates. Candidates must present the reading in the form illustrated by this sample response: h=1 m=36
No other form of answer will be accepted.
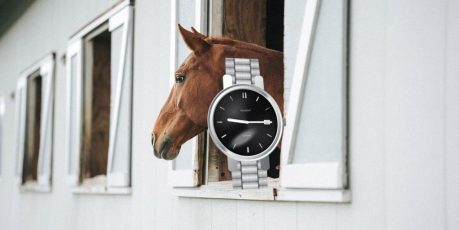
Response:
h=9 m=15
